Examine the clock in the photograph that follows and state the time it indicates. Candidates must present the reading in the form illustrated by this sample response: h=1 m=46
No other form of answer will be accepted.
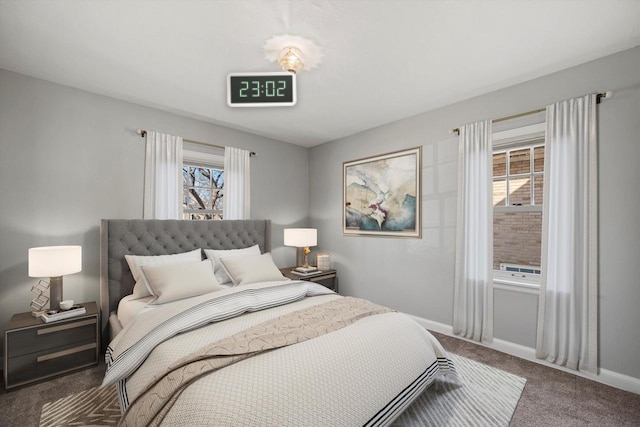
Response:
h=23 m=2
